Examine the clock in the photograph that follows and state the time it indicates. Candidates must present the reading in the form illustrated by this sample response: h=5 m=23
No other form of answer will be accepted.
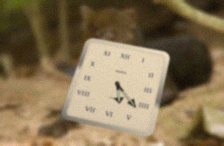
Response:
h=5 m=22
